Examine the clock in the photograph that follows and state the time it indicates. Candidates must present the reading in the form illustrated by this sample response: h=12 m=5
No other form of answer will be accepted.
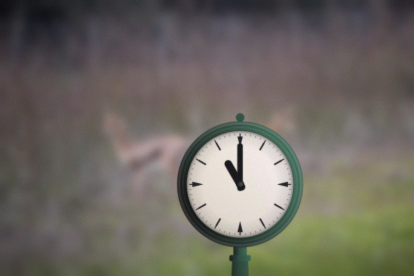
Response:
h=11 m=0
